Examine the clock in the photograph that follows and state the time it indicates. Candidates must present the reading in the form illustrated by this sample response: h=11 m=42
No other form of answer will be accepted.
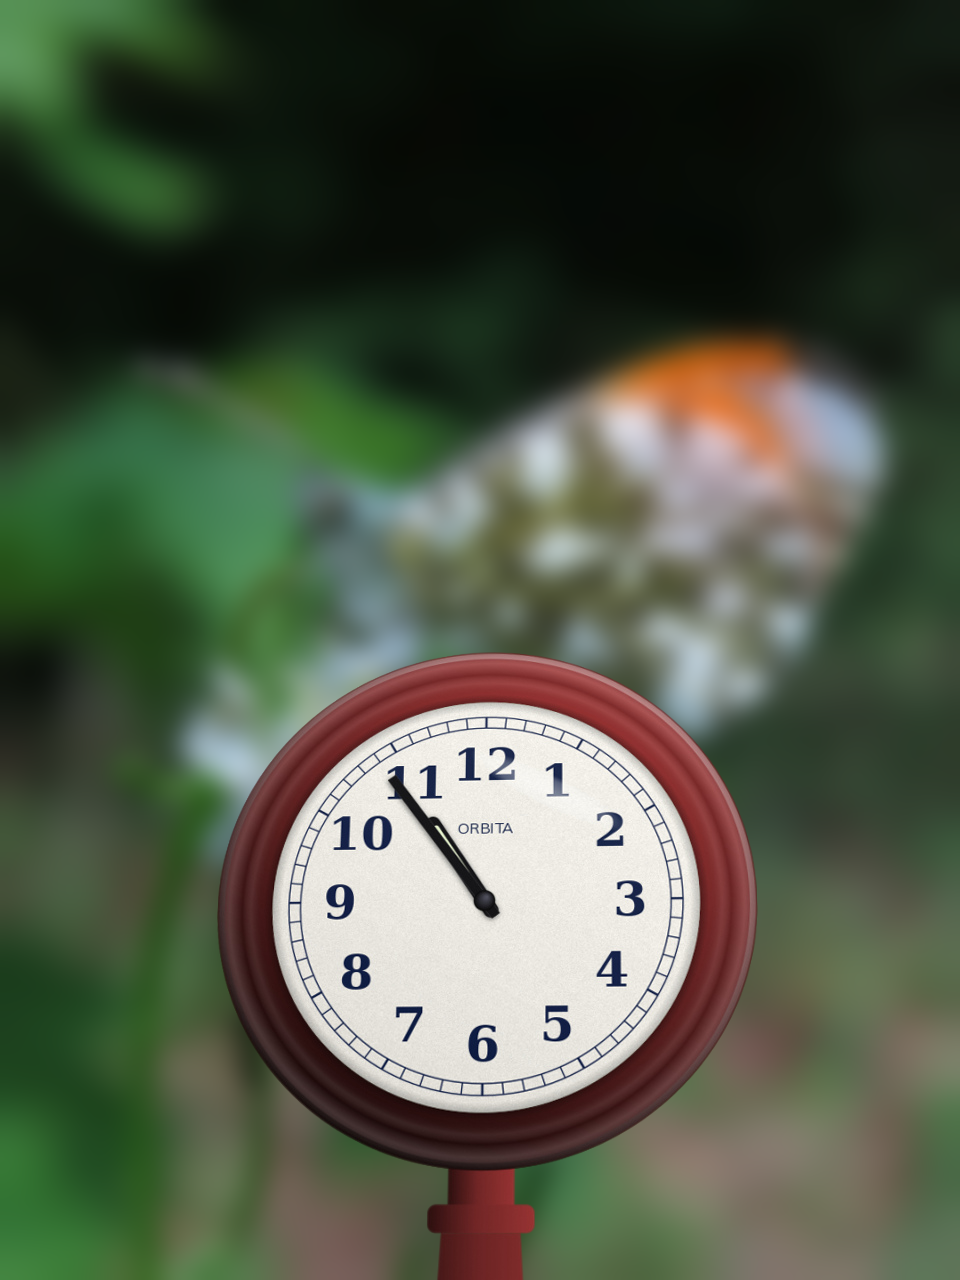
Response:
h=10 m=54
